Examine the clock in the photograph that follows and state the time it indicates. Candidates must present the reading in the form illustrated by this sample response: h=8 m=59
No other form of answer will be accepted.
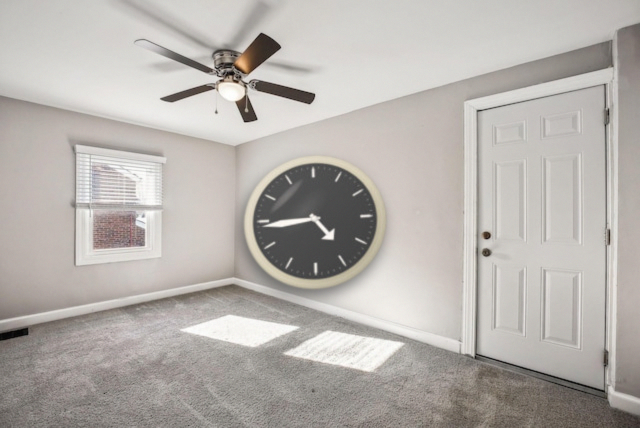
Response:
h=4 m=44
